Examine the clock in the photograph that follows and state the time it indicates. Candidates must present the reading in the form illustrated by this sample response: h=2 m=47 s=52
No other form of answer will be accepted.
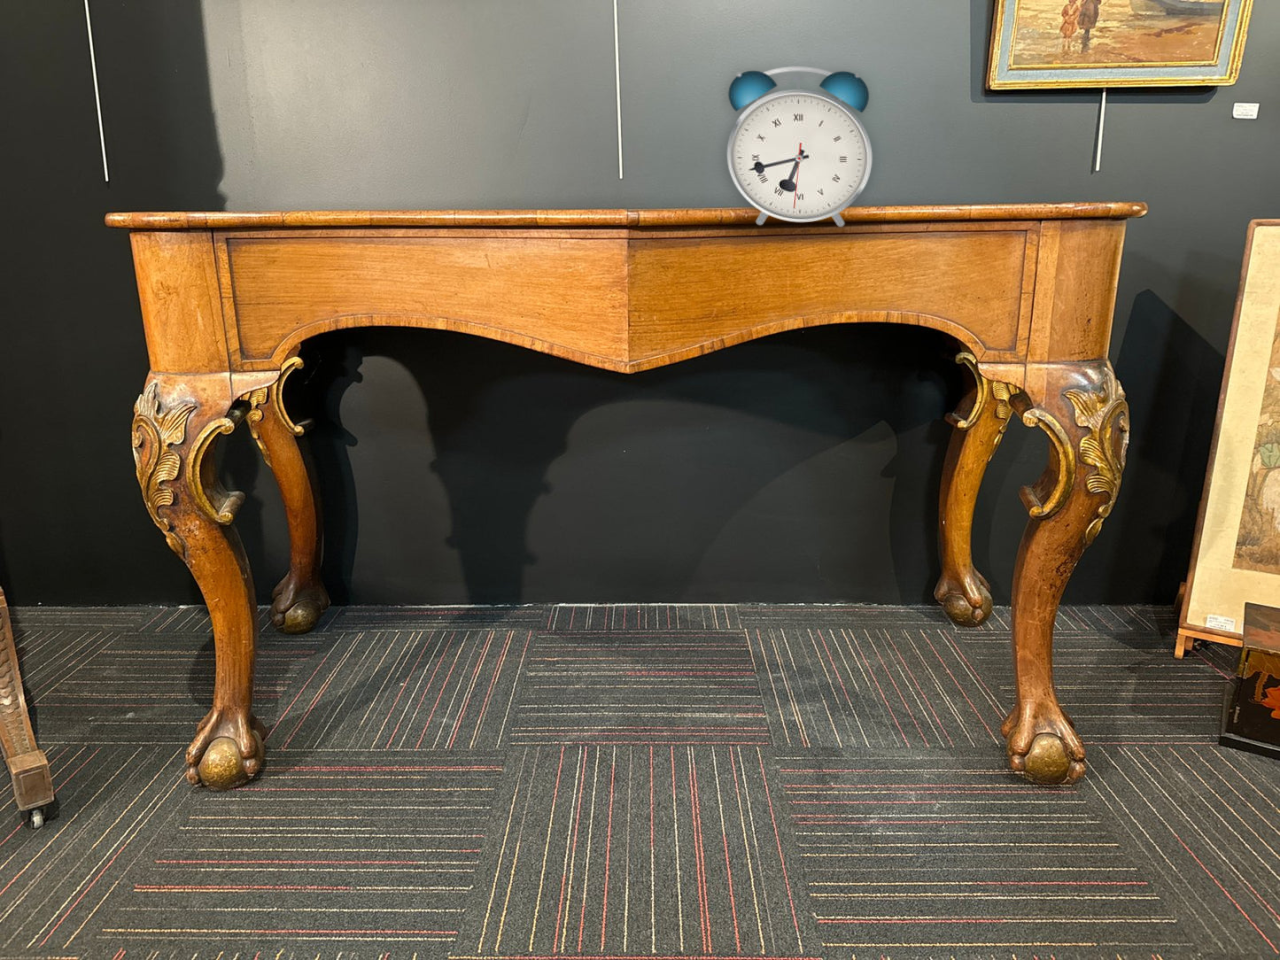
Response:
h=6 m=42 s=31
